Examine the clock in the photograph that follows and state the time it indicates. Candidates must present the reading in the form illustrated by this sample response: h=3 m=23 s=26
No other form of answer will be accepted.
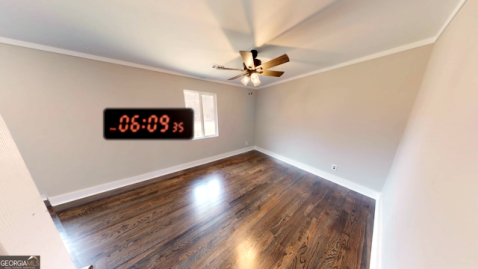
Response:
h=6 m=9 s=35
